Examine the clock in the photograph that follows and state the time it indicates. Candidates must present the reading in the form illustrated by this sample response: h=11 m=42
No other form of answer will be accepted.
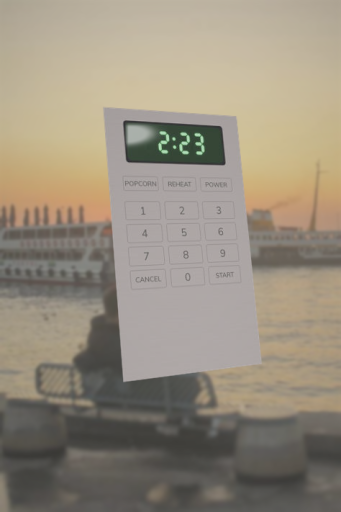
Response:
h=2 m=23
